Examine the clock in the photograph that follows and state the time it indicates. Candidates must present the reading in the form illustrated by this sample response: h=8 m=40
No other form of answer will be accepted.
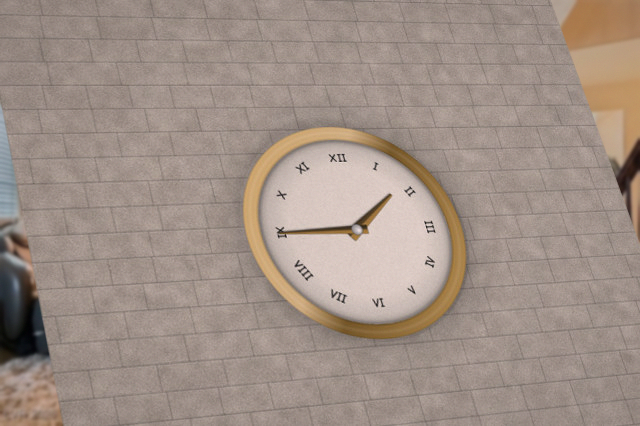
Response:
h=1 m=45
